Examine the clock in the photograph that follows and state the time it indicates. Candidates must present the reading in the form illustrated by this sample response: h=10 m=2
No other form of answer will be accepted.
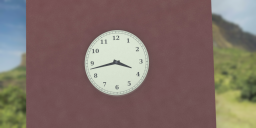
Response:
h=3 m=43
